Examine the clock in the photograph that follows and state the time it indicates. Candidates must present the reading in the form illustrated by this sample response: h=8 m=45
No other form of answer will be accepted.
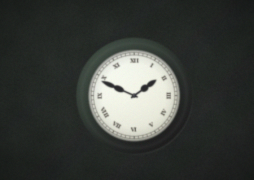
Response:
h=1 m=49
